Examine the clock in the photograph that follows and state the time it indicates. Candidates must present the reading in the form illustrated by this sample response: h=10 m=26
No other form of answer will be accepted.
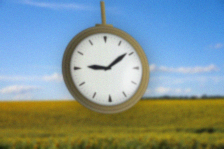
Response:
h=9 m=9
